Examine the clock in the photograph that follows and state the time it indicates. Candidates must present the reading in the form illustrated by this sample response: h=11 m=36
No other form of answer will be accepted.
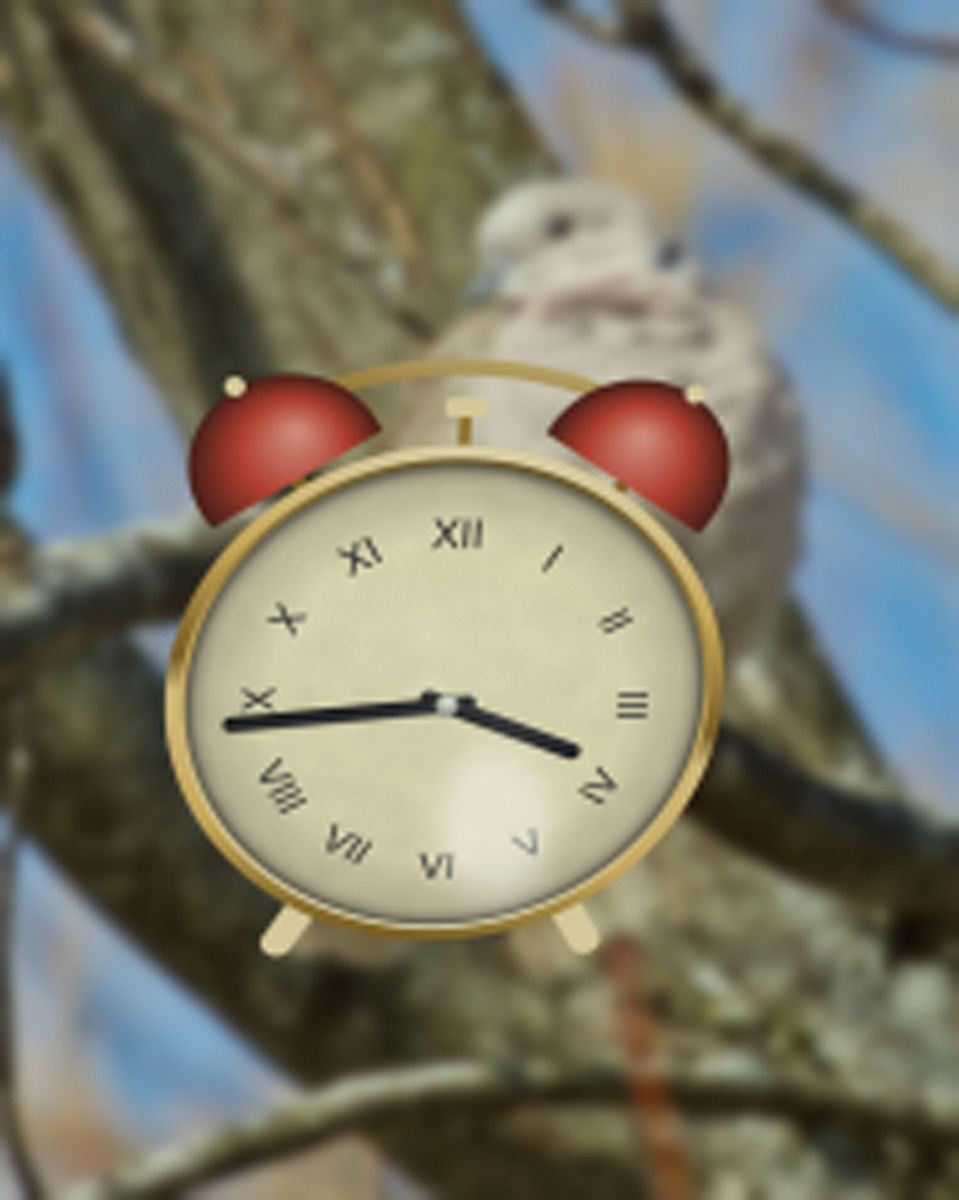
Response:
h=3 m=44
